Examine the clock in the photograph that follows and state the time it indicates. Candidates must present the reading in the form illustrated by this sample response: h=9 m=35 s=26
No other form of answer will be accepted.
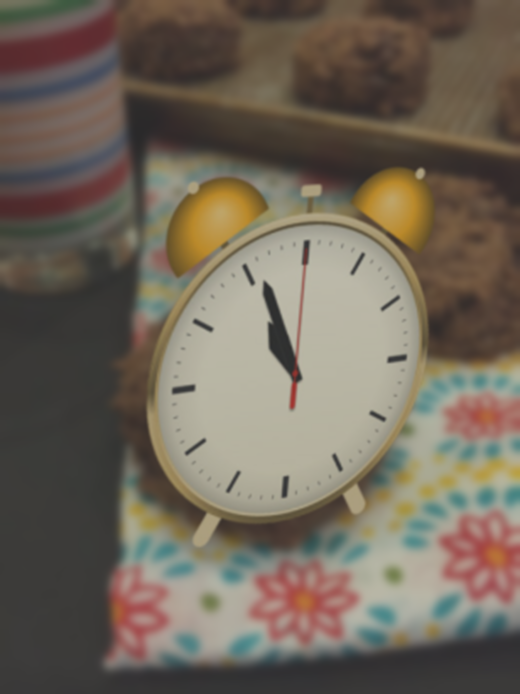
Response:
h=10 m=56 s=0
